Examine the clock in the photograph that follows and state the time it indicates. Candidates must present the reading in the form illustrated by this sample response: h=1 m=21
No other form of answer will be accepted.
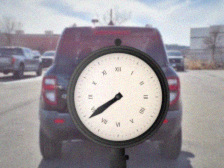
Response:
h=7 m=39
